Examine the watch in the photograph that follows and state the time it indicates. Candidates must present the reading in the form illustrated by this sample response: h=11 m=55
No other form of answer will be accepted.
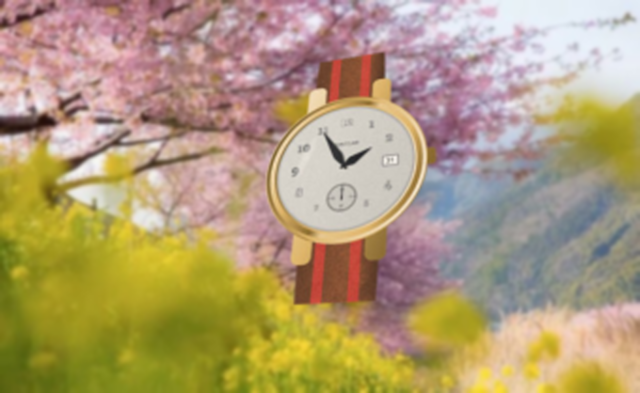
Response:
h=1 m=55
